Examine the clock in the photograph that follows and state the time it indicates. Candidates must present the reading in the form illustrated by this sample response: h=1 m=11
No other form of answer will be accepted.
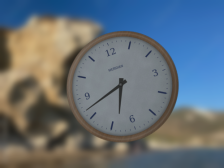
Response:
h=6 m=42
